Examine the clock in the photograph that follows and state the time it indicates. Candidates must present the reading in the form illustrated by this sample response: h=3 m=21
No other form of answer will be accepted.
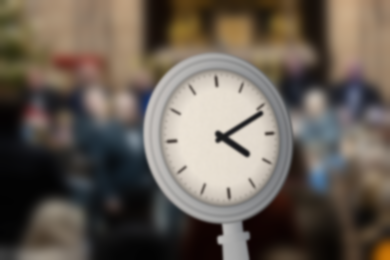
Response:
h=4 m=11
